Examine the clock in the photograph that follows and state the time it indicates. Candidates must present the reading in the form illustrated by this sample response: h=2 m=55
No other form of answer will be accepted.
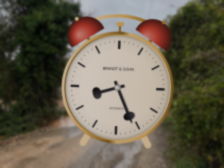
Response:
h=8 m=26
